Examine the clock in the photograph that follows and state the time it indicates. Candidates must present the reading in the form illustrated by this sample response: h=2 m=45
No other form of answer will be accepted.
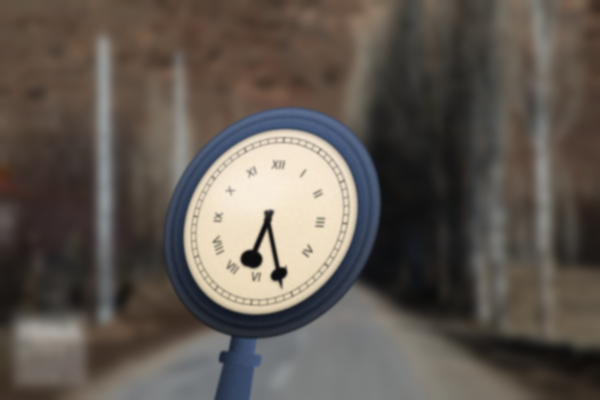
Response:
h=6 m=26
